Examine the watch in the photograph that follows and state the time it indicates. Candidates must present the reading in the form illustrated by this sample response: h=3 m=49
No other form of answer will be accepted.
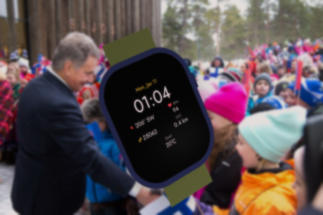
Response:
h=1 m=4
